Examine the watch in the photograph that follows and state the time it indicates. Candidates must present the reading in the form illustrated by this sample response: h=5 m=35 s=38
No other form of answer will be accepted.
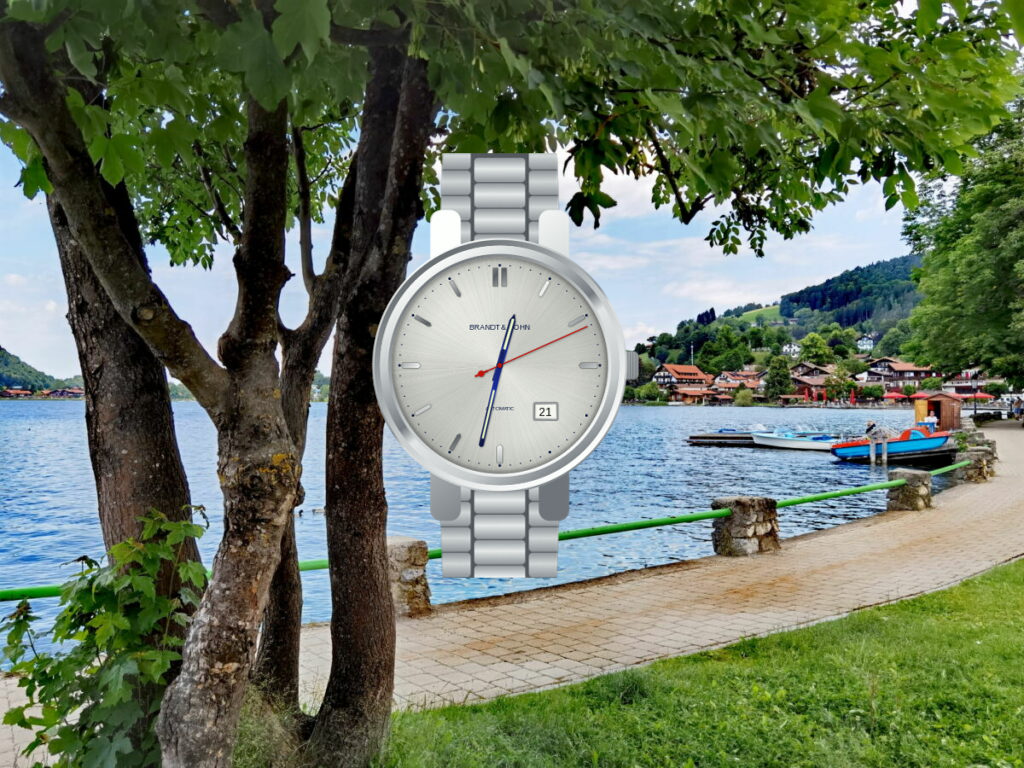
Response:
h=12 m=32 s=11
